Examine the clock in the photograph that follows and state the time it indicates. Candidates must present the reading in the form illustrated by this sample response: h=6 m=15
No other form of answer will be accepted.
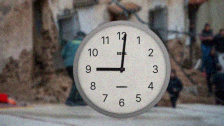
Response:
h=9 m=1
